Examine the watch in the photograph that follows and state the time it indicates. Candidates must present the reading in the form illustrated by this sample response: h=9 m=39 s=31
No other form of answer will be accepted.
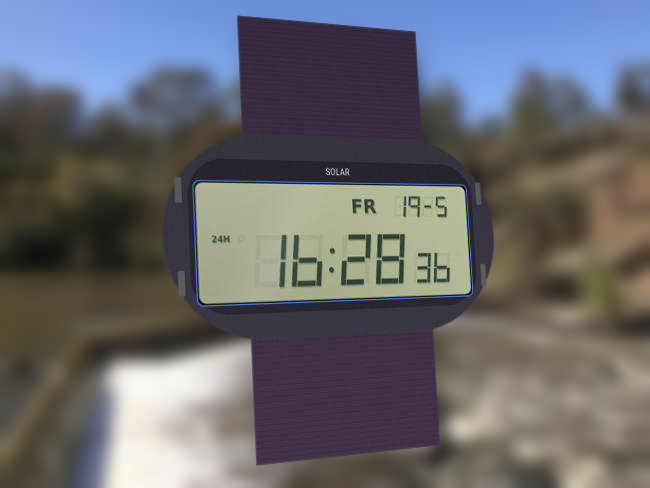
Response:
h=16 m=28 s=36
